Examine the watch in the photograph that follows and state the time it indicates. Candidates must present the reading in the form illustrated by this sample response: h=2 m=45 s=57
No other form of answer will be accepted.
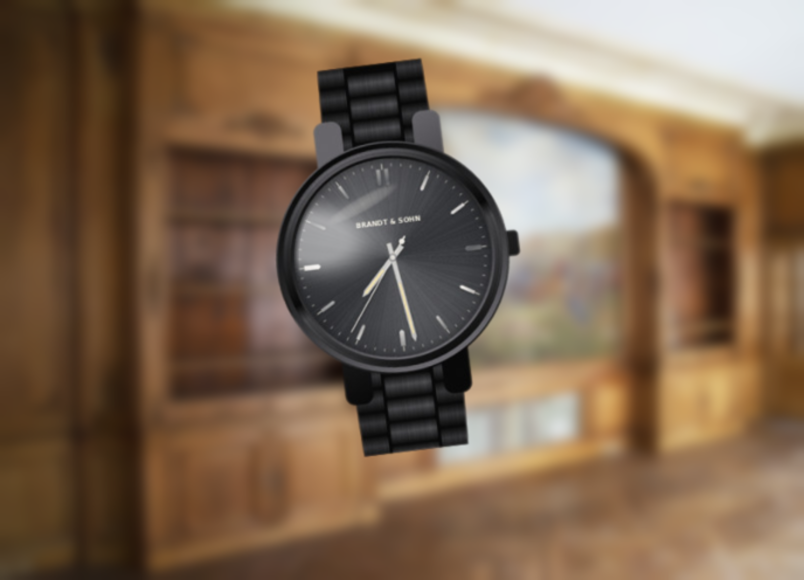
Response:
h=7 m=28 s=36
